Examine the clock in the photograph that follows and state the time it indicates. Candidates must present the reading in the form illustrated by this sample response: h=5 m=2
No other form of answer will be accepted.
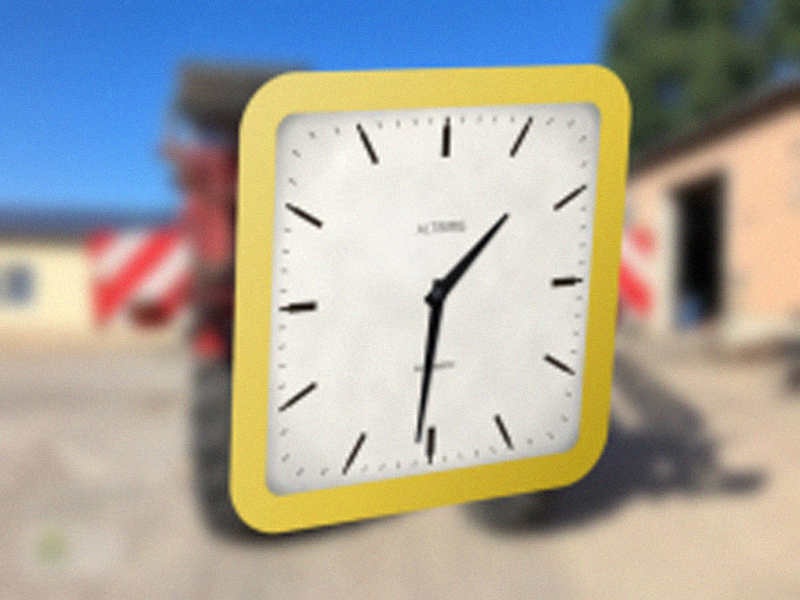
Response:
h=1 m=31
